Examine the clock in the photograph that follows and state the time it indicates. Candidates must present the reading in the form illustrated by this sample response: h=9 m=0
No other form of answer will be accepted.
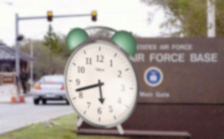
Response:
h=5 m=42
